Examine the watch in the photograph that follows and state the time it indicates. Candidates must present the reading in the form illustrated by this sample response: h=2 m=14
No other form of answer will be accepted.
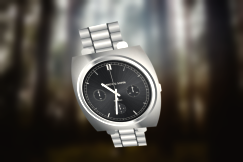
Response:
h=10 m=32
